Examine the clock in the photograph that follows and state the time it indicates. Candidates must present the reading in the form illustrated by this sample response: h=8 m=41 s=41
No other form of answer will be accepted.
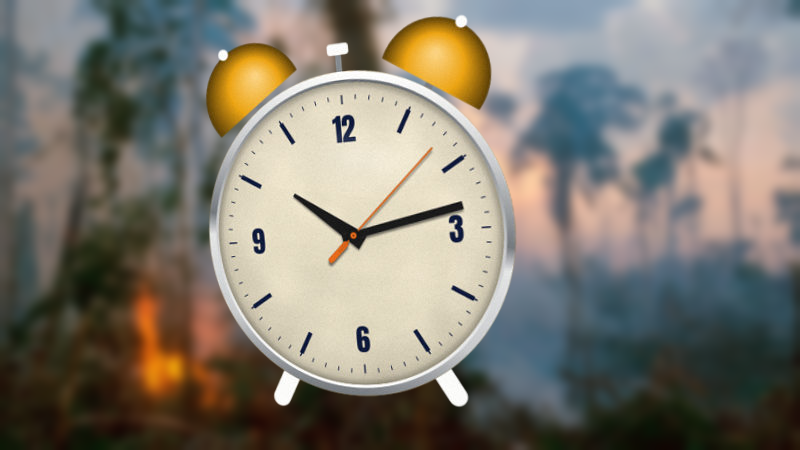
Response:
h=10 m=13 s=8
